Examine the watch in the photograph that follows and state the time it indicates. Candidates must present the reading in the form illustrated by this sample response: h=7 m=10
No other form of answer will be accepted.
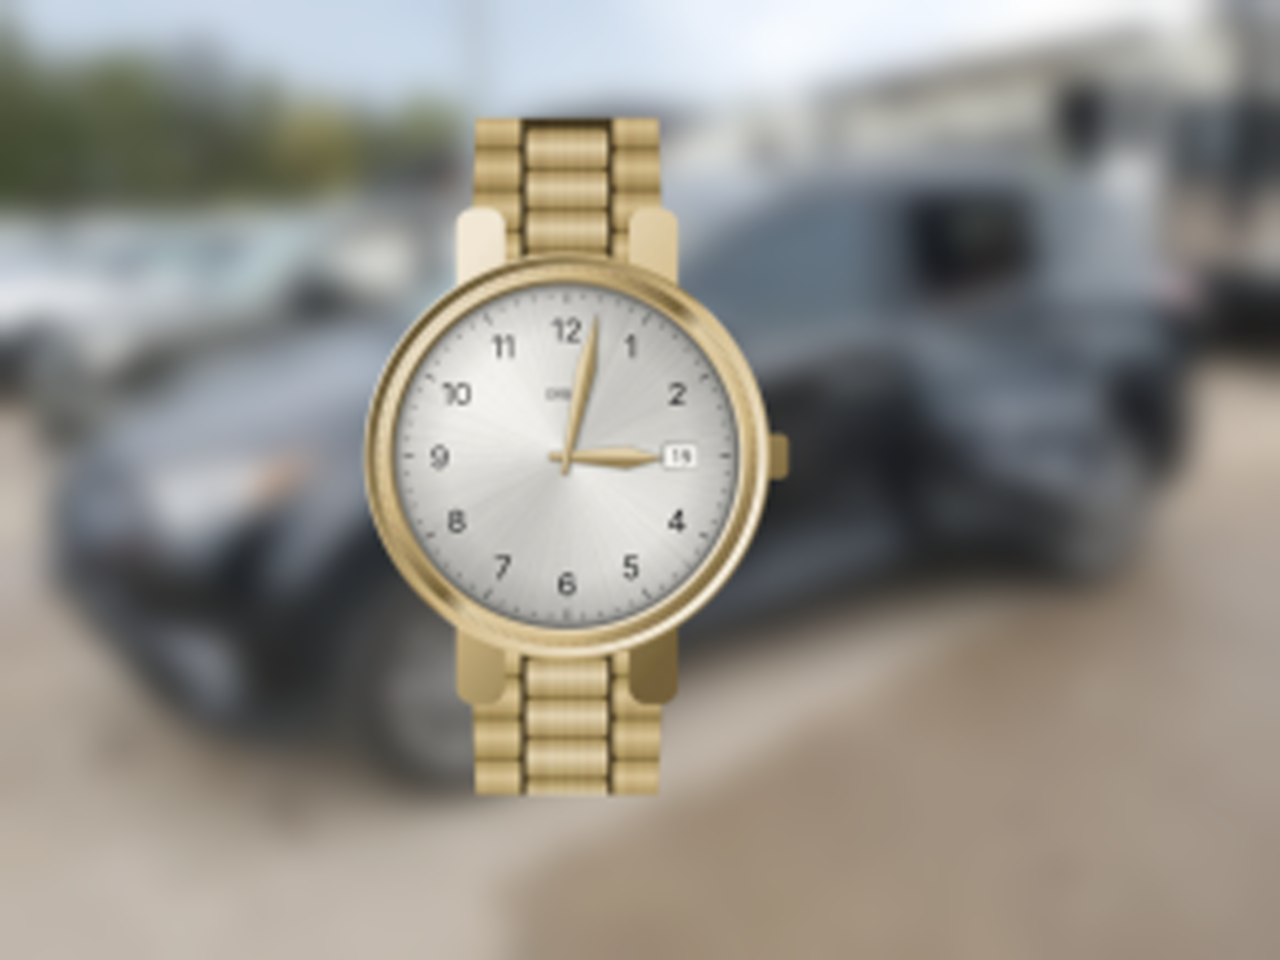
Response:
h=3 m=2
